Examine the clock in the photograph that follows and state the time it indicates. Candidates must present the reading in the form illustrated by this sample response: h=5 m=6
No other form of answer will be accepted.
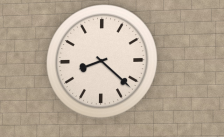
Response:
h=8 m=22
